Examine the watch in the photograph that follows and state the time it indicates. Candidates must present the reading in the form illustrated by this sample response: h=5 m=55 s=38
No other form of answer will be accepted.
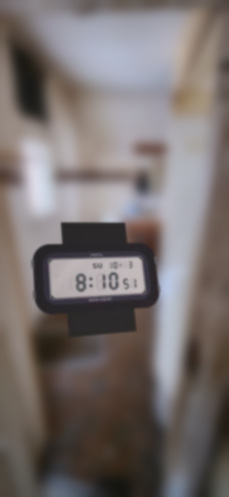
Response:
h=8 m=10 s=51
